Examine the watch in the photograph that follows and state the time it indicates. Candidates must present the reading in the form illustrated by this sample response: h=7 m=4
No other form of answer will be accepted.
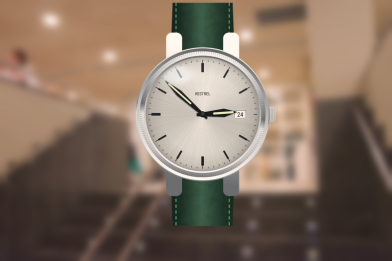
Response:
h=2 m=52
